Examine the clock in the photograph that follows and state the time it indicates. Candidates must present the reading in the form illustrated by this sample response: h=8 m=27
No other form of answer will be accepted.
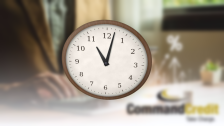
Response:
h=11 m=2
